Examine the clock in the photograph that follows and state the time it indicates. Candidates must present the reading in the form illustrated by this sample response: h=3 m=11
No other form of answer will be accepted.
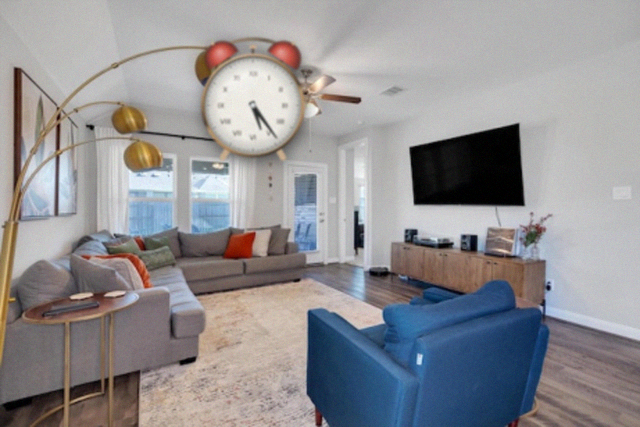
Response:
h=5 m=24
